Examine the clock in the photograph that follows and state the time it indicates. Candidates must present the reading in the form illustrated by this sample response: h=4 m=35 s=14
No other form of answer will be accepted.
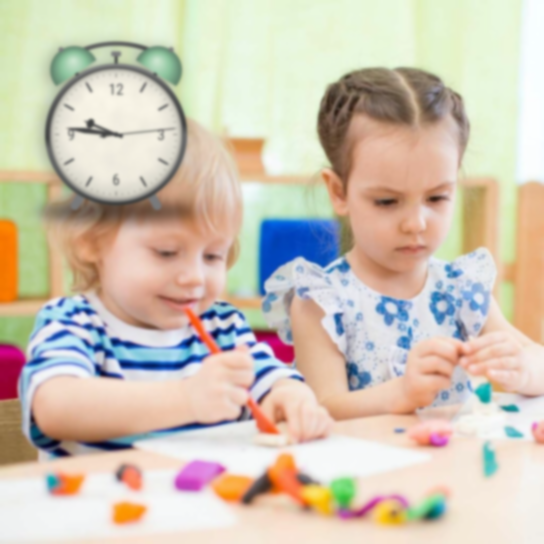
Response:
h=9 m=46 s=14
